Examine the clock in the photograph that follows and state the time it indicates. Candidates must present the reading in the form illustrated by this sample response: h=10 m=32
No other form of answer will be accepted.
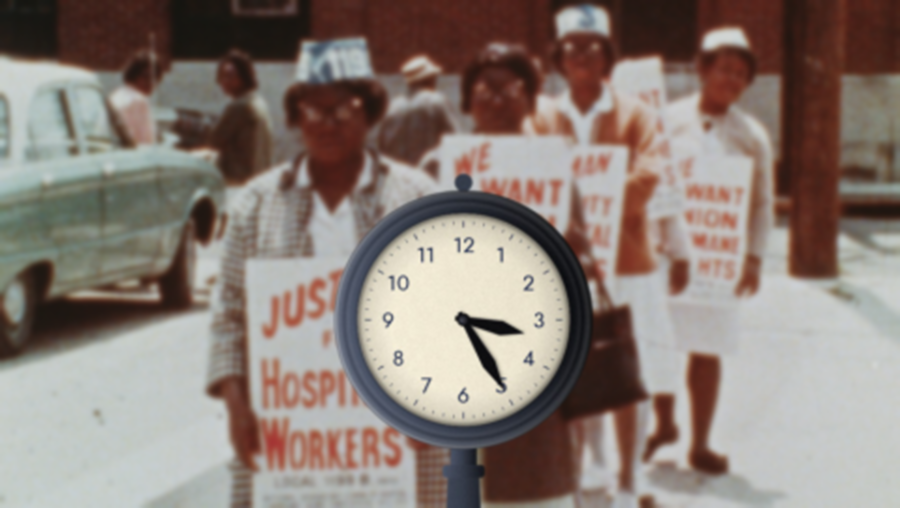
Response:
h=3 m=25
